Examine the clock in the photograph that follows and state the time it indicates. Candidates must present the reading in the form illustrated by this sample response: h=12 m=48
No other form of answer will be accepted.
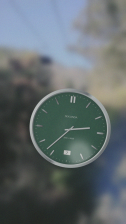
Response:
h=2 m=37
